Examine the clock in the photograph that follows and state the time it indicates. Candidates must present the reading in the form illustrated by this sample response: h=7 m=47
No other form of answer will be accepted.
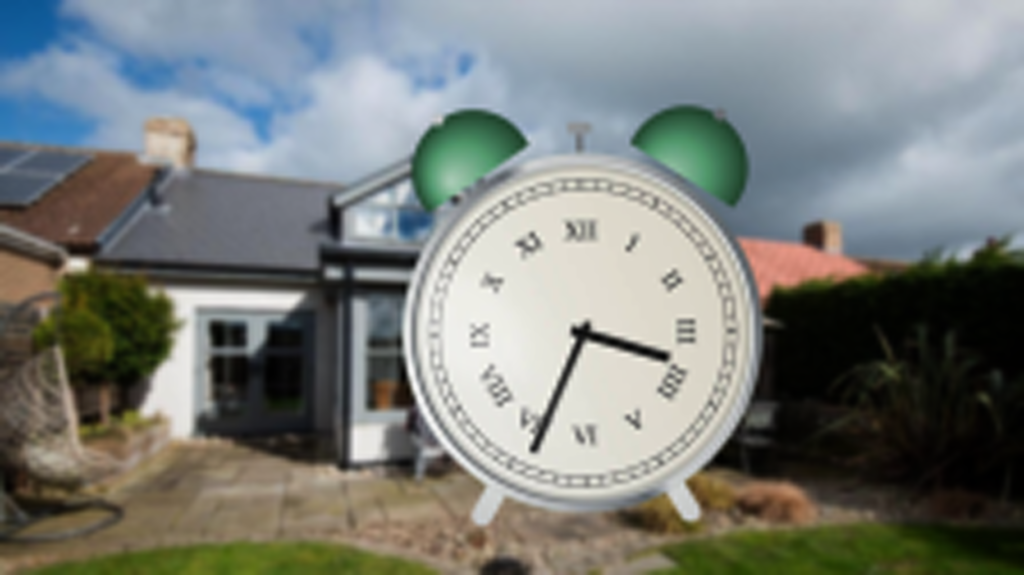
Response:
h=3 m=34
